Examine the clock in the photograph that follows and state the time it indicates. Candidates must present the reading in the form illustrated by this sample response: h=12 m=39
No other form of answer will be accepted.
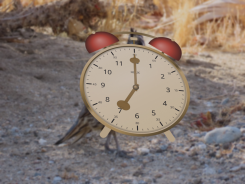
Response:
h=7 m=0
